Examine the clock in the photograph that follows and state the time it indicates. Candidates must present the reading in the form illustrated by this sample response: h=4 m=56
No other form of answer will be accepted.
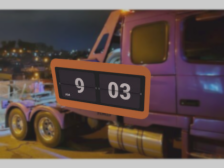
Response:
h=9 m=3
